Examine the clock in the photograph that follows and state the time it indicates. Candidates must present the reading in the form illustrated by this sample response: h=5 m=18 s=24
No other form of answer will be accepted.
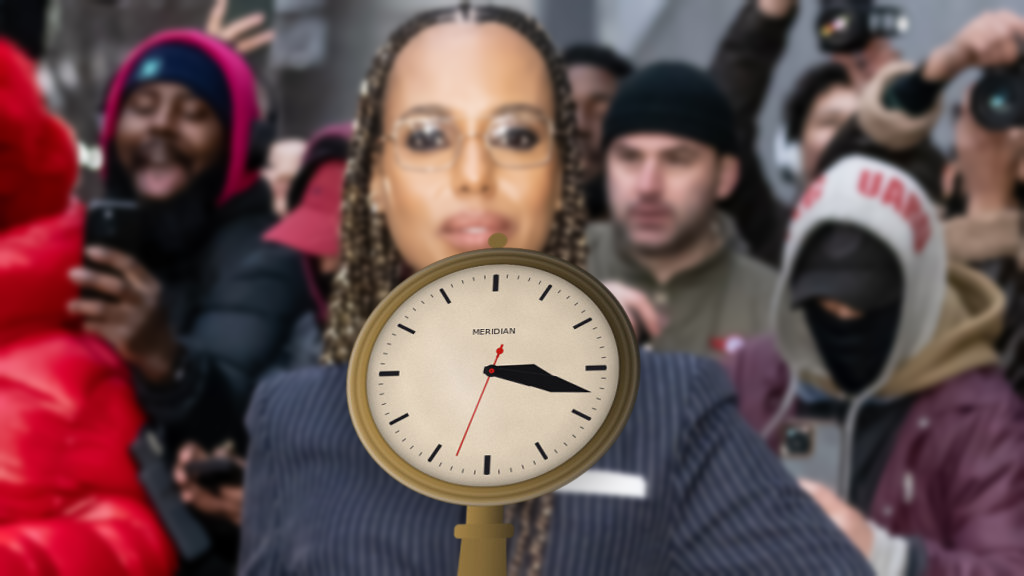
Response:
h=3 m=17 s=33
